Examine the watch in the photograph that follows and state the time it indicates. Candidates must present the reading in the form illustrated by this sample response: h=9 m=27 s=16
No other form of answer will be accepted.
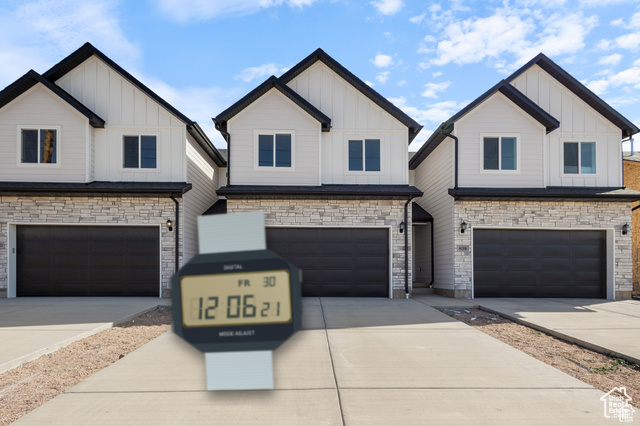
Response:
h=12 m=6 s=21
